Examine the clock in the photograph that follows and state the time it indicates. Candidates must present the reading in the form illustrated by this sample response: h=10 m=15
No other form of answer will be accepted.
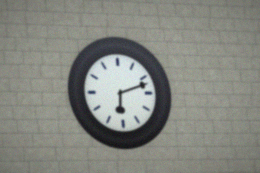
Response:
h=6 m=12
